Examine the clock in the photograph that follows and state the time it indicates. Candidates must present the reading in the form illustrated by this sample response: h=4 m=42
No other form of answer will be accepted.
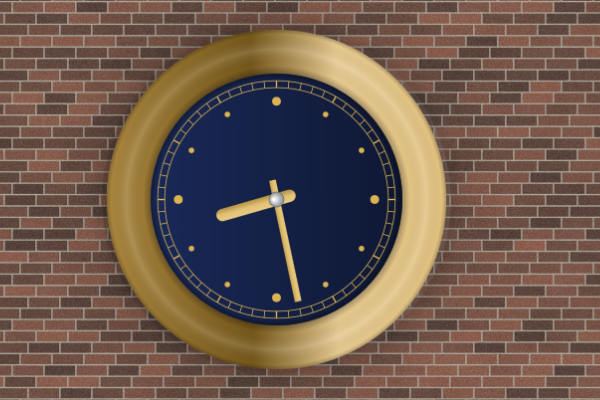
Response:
h=8 m=28
